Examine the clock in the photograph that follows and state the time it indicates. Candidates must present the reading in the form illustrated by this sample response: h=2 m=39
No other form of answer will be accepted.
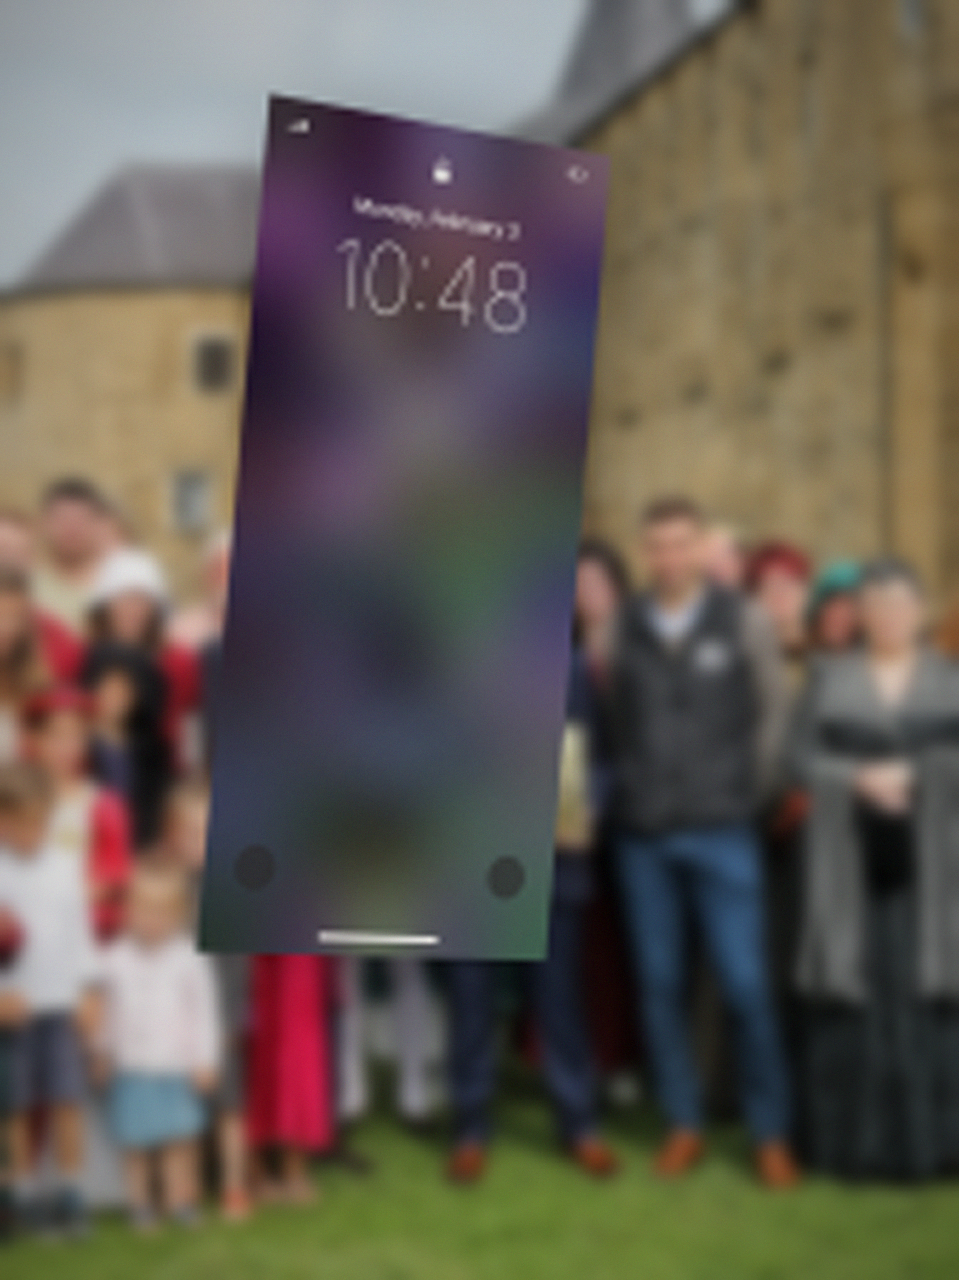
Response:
h=10 m=48
